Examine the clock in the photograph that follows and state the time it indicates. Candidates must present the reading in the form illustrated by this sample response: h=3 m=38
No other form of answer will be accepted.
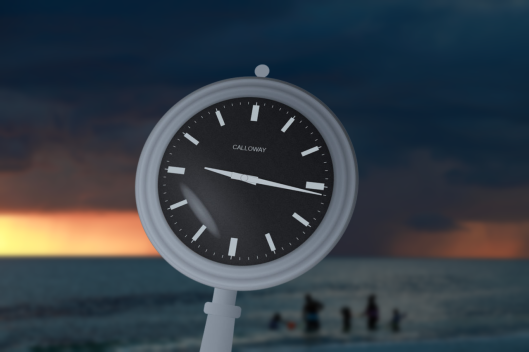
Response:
h=9 m=16
